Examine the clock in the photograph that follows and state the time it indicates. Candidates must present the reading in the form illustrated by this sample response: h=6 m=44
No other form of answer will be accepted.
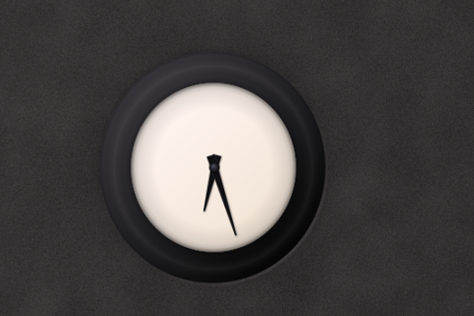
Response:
h=6 m=27
